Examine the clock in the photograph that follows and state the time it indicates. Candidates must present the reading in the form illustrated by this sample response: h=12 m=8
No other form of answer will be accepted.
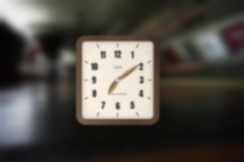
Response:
h=7 m=9
